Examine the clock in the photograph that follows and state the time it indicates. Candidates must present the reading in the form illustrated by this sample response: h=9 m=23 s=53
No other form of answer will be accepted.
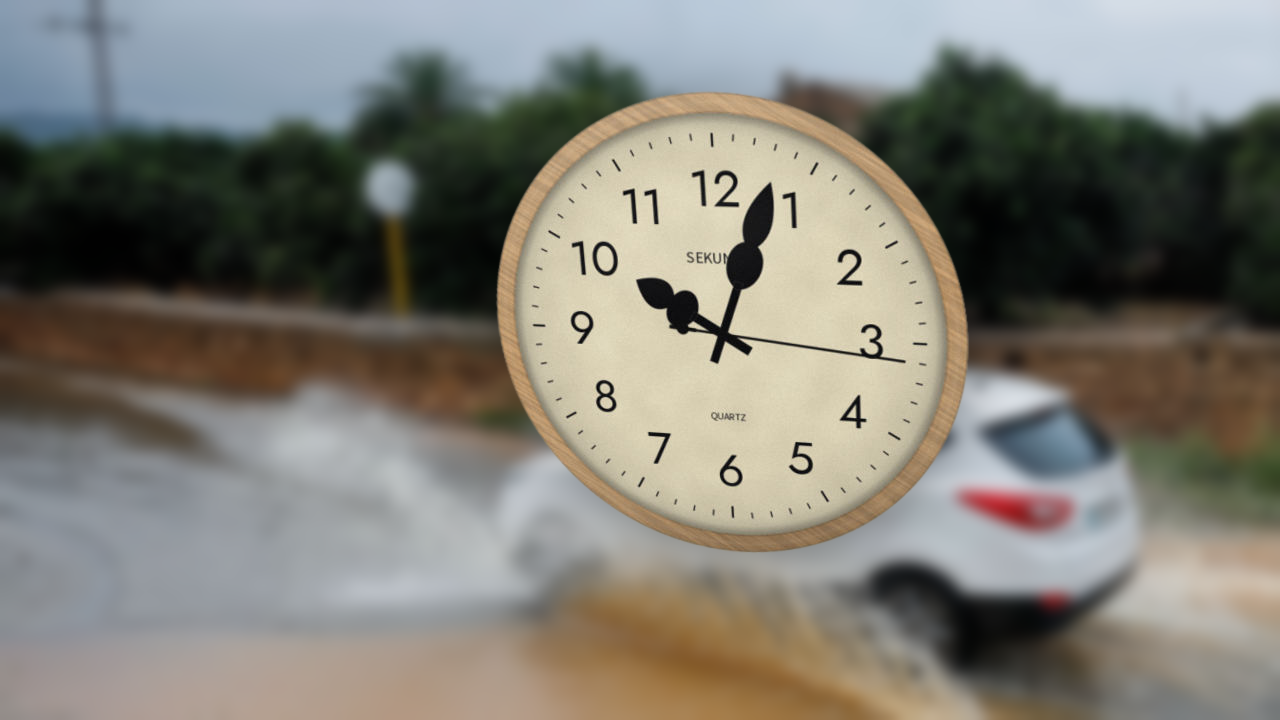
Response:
h=10 m=3 s=16
